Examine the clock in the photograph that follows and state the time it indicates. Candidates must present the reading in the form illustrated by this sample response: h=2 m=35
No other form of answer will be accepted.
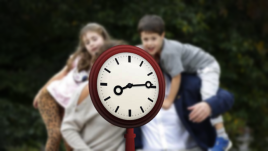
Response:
h=8 m=14
